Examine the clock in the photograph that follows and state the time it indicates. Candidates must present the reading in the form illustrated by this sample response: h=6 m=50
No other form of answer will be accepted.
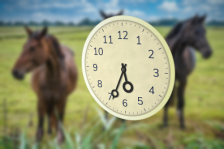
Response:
h=5 m=34
